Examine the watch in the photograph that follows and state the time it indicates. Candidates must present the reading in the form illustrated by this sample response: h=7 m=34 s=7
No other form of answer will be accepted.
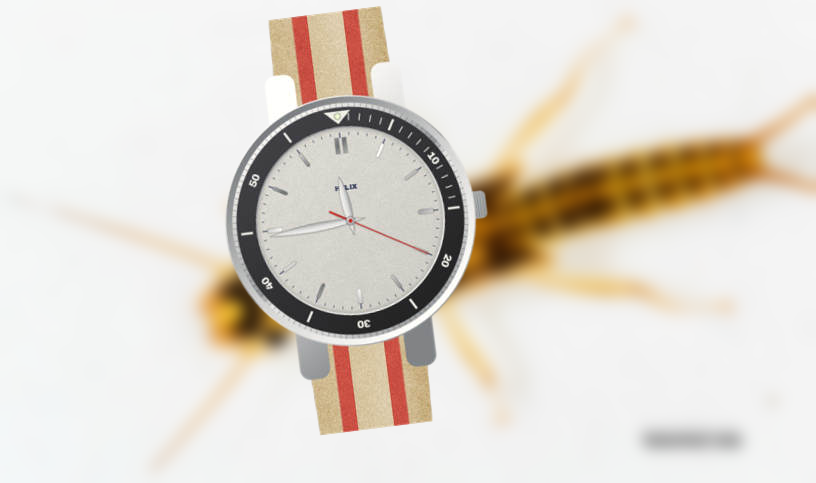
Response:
h=11 m=44 s=20
